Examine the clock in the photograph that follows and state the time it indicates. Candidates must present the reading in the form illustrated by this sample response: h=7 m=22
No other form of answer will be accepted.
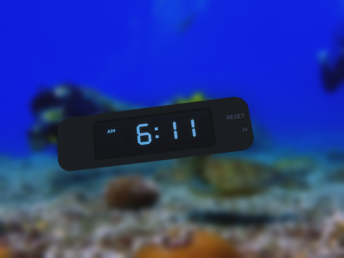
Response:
h=6 m=11
